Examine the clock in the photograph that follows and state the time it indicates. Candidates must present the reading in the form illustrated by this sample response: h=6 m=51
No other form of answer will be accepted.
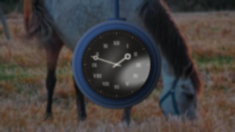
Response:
h=1 m=48
